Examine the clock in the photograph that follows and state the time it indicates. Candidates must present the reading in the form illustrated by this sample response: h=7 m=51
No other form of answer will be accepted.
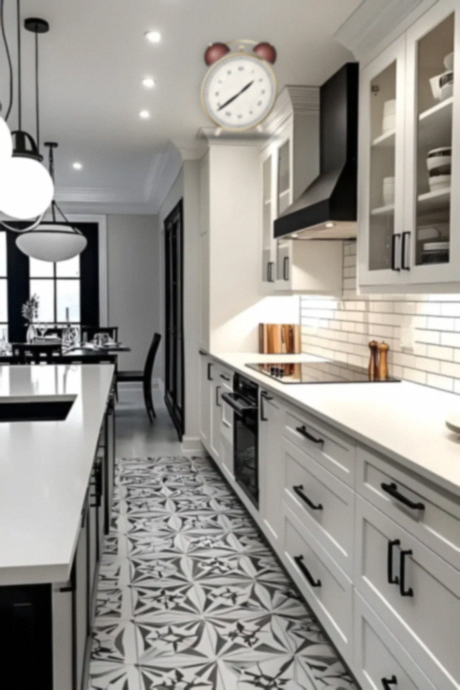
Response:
h=1 m=39
